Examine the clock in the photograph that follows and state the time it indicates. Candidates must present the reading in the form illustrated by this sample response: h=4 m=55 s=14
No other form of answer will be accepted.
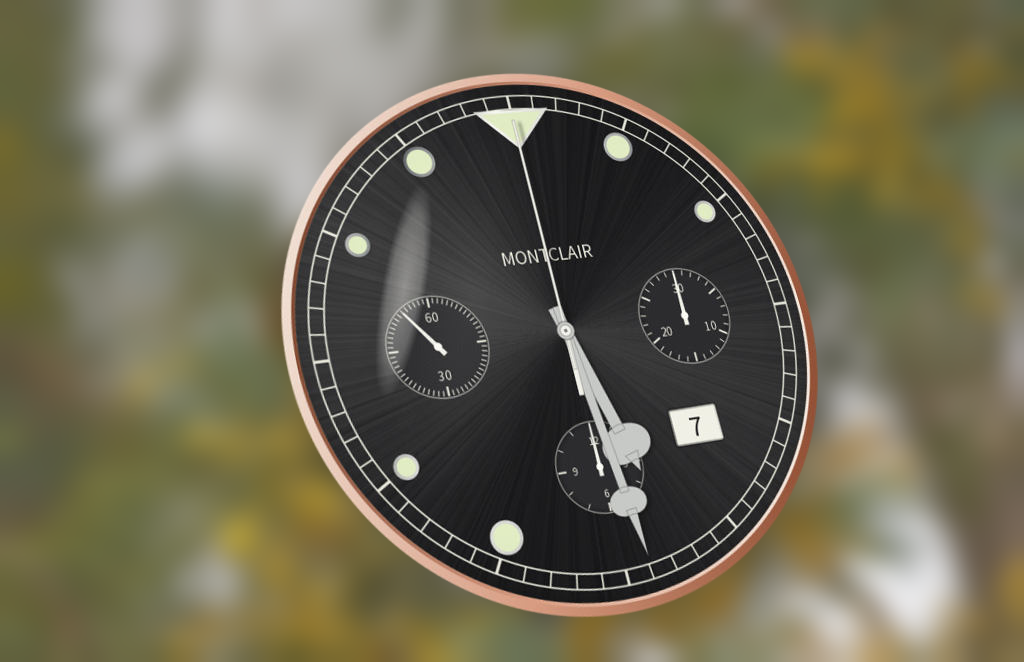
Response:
h=5 m=28 s=54
